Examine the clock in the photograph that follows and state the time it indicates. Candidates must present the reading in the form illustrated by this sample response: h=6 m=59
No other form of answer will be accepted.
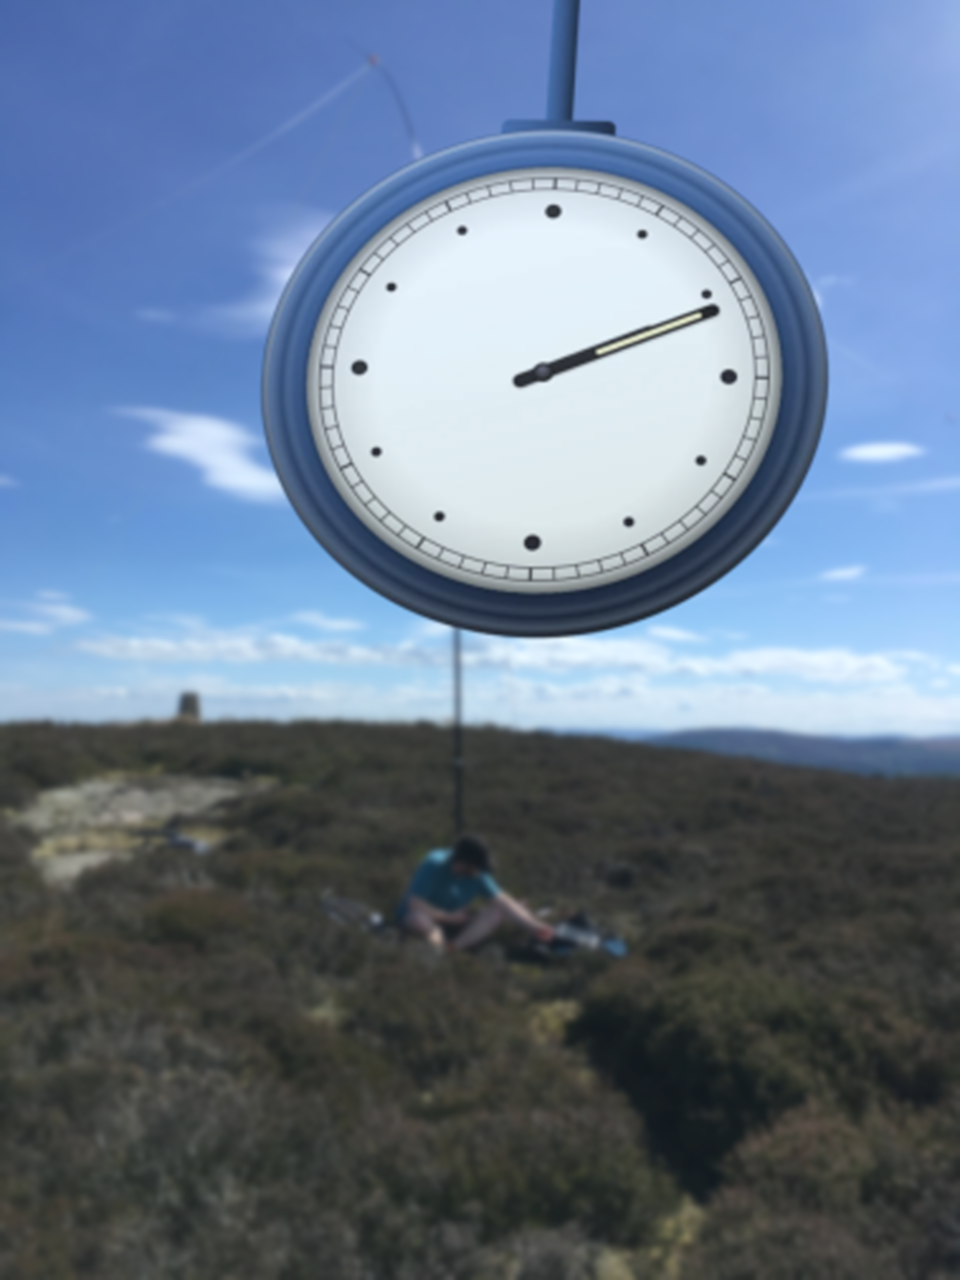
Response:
h=2 m=11
